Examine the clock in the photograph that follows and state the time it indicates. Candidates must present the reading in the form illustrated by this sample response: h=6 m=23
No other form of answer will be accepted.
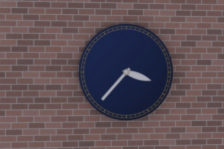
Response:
h=3 m=37
